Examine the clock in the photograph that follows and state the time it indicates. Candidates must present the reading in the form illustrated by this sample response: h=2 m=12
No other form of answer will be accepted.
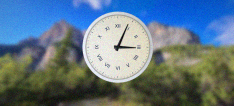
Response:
h=3 m=4
